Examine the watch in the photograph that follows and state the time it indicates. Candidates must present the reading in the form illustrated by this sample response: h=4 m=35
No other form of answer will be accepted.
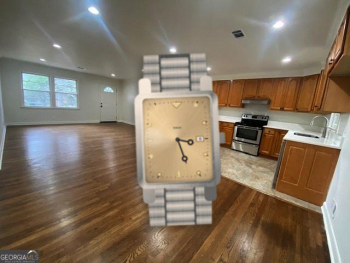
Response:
h=3 m=27
